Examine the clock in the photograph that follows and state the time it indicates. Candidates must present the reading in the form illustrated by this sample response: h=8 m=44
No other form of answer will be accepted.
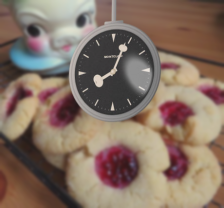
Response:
h=8 m=4
